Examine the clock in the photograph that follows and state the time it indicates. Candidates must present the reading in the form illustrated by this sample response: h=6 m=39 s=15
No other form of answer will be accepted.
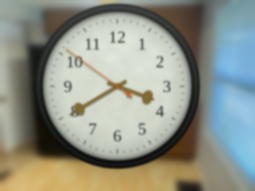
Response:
h=3 m=39 s=51
